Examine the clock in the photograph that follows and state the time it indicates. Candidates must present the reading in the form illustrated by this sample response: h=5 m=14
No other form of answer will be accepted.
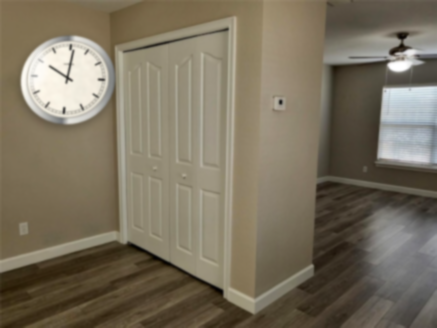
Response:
h=10 m=1
